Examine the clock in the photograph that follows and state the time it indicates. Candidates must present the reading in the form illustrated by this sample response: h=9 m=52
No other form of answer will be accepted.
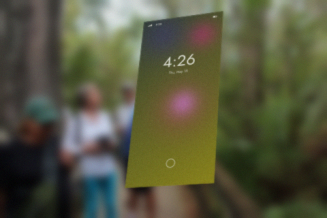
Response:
h=4 m=26
